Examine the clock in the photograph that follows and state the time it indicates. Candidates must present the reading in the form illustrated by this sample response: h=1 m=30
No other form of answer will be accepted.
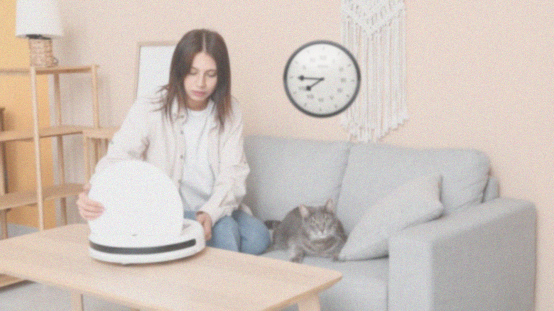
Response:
h=7 m=45
